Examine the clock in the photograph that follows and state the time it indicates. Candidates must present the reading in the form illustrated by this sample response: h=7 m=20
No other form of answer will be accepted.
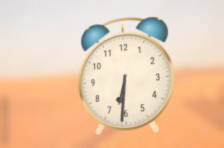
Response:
h=6 m=31
